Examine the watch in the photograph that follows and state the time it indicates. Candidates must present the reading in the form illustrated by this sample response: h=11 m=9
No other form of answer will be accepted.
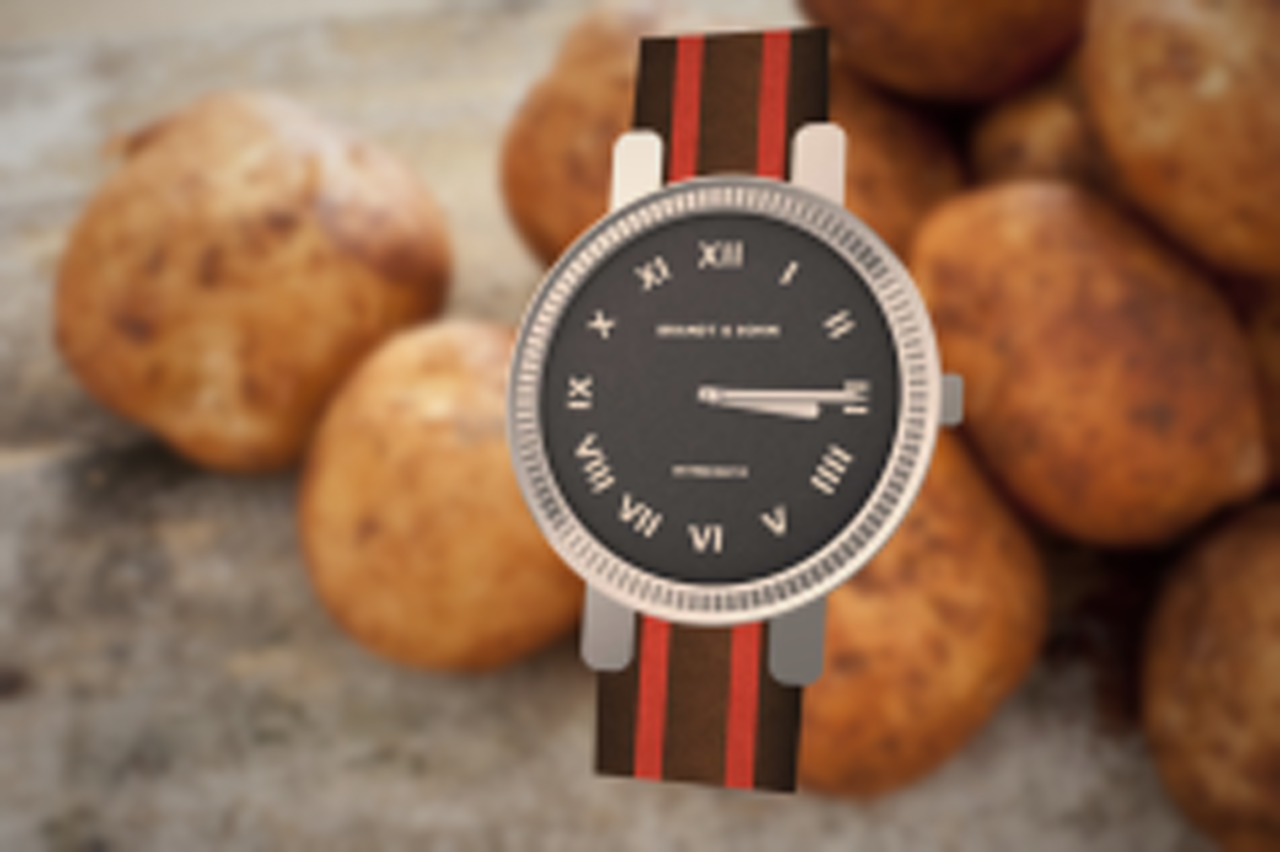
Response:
h=3 m=15
